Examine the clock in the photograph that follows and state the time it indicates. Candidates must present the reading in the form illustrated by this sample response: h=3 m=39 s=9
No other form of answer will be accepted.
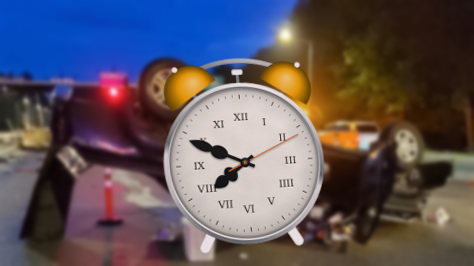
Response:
h=7 m=49 s=11
